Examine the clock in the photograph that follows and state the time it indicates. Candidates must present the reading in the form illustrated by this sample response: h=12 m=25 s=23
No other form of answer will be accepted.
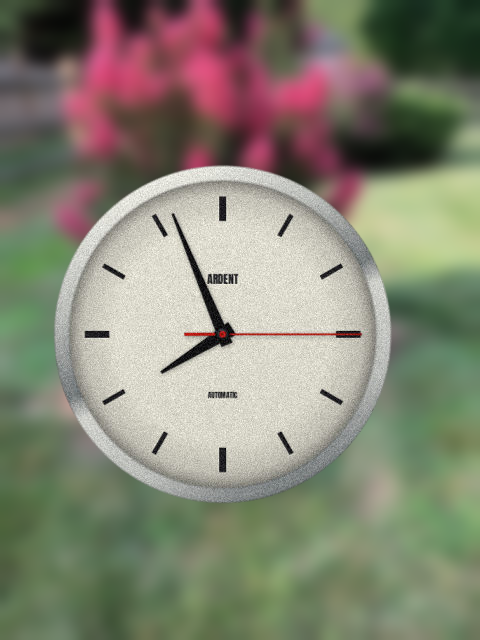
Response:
h=7 m=56 s=15
